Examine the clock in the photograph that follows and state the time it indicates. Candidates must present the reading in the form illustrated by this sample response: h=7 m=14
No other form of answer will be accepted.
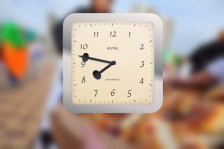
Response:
h=7 m=47
